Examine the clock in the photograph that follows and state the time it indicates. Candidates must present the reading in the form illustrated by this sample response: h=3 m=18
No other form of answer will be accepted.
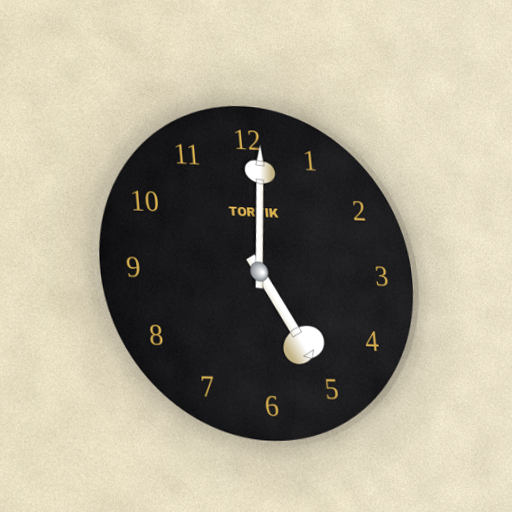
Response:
h=5 m=1
